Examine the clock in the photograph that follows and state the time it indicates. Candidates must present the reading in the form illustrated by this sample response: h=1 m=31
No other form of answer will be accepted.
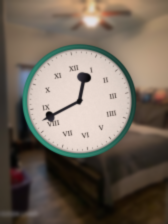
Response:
h=12 m=42
